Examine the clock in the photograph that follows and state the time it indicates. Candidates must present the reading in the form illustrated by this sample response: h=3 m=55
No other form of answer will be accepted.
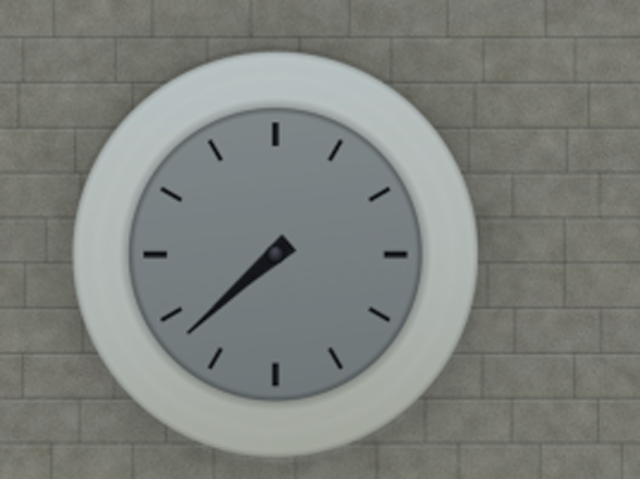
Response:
h=7 m=38
